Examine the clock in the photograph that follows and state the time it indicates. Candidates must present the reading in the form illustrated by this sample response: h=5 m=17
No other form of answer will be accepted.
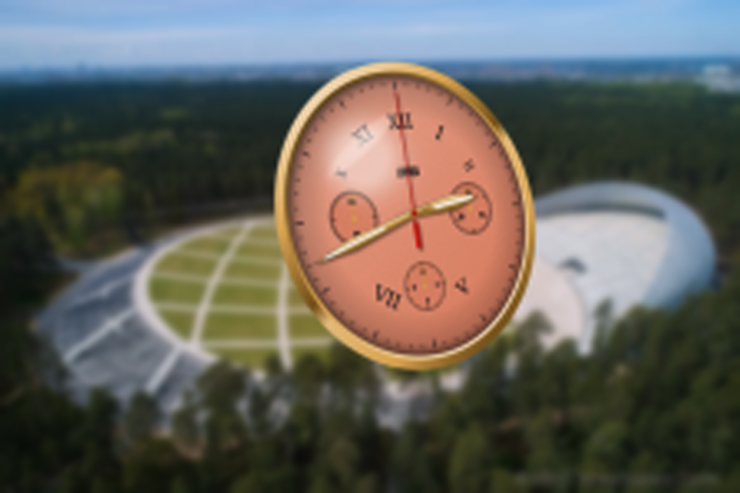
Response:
h=2 m=42
